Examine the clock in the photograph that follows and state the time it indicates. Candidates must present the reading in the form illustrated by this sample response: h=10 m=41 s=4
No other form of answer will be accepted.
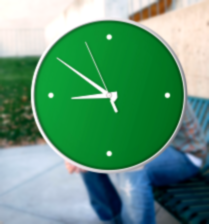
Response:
h=8 m=50 s=56
